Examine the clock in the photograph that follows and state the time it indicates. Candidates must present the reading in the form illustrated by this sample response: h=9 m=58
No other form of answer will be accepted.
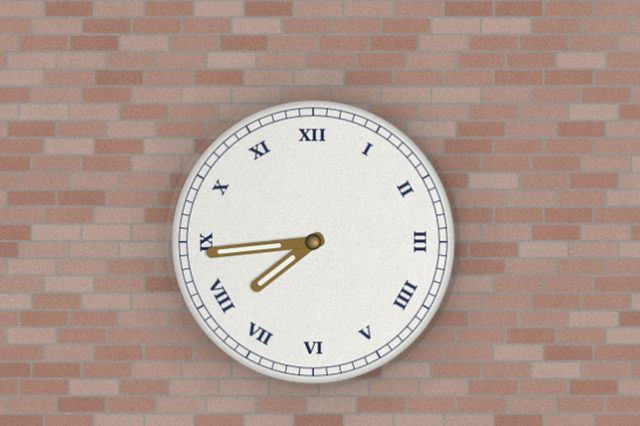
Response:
h=7 m=44
